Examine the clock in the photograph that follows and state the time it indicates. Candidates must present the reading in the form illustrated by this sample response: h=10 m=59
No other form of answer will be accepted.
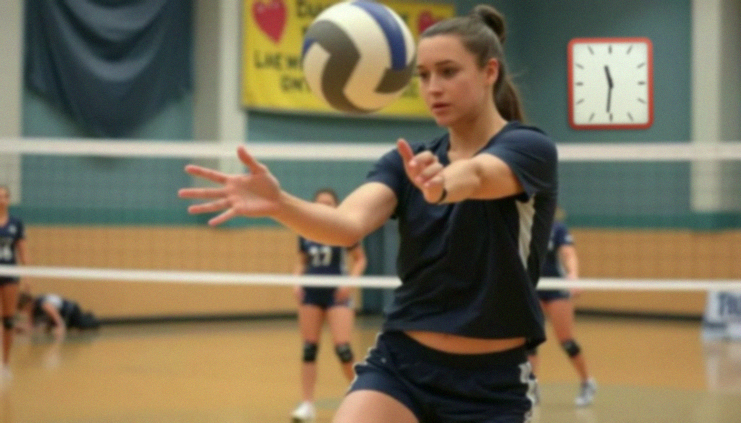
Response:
h=11 m=31
